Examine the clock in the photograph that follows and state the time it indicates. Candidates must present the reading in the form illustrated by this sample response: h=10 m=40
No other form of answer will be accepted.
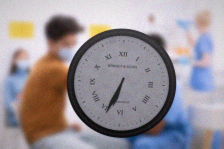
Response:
h=6 m=34
